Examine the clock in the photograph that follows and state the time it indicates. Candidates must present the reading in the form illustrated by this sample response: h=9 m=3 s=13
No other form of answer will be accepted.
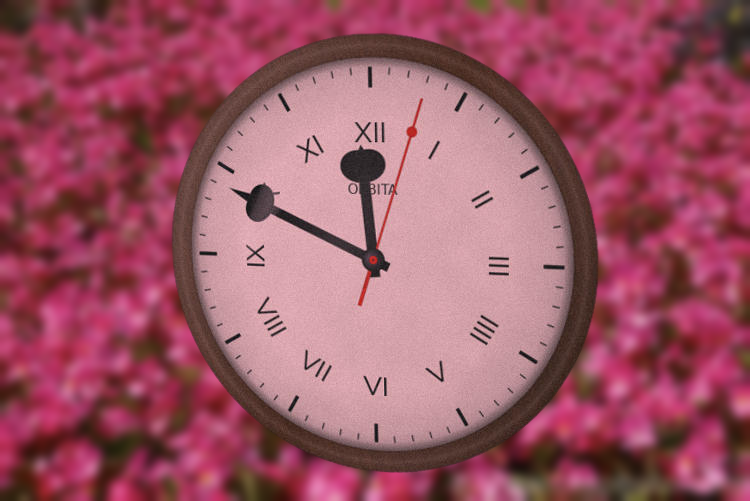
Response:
h=11 m=49 s=3
